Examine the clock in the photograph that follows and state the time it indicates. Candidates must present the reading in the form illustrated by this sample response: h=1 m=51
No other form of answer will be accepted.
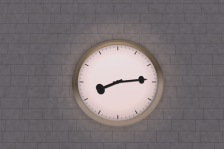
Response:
h=8 m=14
